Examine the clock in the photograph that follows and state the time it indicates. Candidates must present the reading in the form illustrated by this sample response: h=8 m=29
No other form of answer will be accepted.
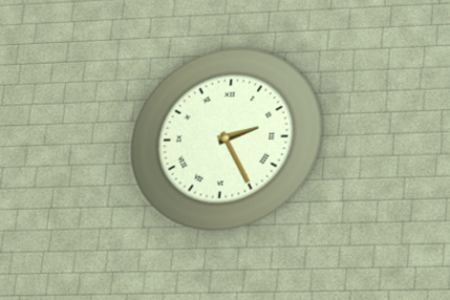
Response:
h=2 m=25
